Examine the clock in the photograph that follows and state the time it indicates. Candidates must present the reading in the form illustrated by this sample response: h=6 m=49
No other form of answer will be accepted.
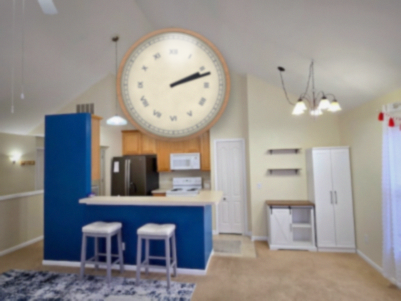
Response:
h=2 m=12
